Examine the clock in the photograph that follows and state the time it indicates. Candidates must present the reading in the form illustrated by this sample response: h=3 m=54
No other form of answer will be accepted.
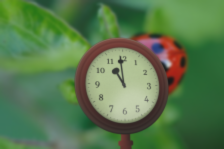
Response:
h=10 m=59
